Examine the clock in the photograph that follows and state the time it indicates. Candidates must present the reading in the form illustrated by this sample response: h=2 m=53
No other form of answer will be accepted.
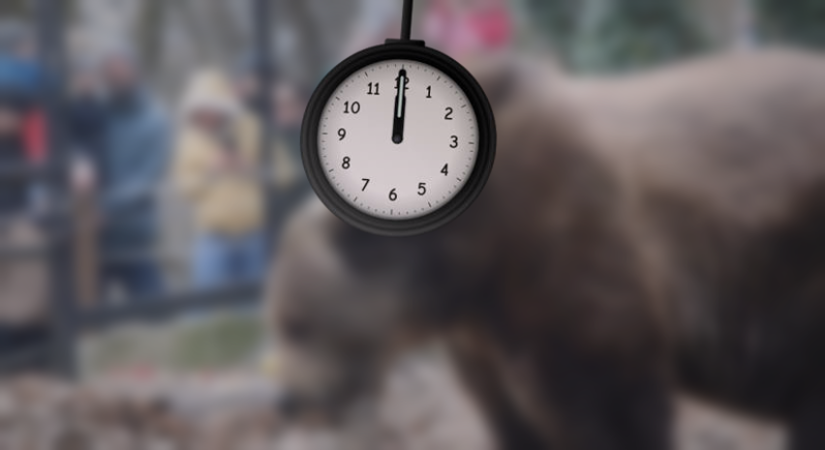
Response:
h=12 m=0
